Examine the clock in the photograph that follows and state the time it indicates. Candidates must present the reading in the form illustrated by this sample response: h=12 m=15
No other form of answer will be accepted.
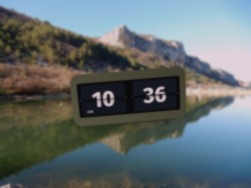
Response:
h=10 m=36
